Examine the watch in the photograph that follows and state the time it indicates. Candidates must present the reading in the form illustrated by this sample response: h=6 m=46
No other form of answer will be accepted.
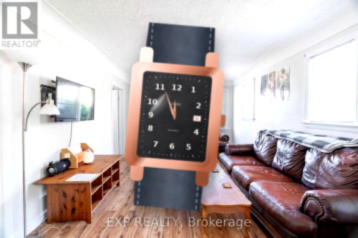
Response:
h=11 m=56
